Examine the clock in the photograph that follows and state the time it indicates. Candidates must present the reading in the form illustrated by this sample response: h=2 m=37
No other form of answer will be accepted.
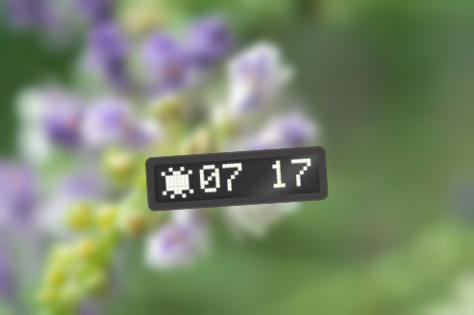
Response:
h=7 m=17
